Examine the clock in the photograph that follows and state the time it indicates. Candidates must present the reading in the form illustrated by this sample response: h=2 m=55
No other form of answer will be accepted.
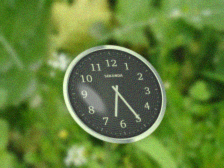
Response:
h=6 m=25
